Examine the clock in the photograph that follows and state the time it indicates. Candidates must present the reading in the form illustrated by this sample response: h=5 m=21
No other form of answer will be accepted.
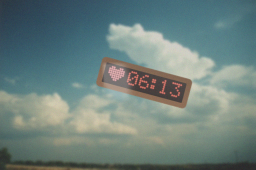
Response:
h=6 m=13
